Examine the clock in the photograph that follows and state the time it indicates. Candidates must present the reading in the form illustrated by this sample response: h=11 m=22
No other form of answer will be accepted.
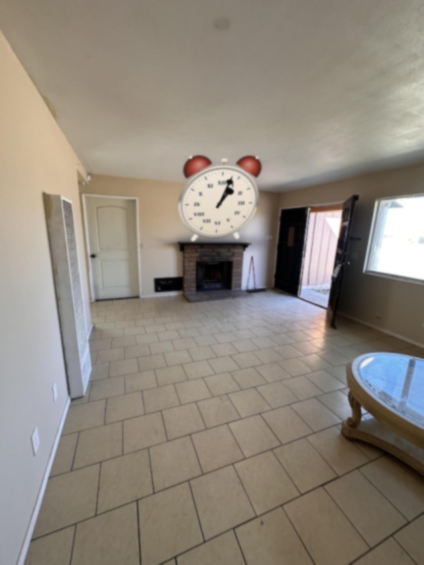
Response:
h=1 m=3
